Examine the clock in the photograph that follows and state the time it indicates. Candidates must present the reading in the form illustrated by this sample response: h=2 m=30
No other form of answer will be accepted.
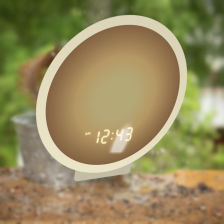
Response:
h=12 m=43
